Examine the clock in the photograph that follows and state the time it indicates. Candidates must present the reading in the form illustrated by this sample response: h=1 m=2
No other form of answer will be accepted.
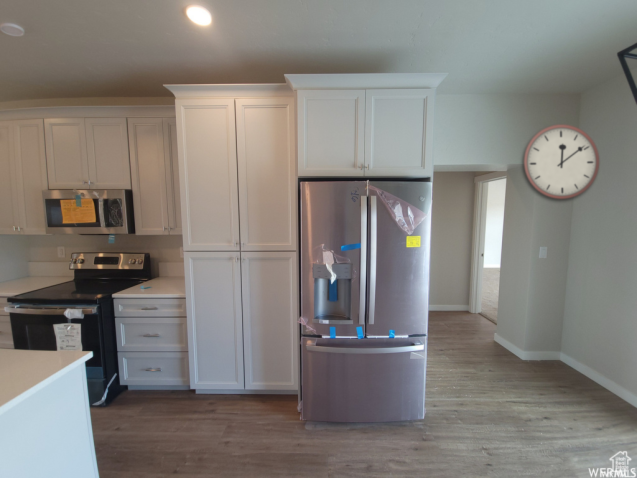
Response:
h=12 m=9
